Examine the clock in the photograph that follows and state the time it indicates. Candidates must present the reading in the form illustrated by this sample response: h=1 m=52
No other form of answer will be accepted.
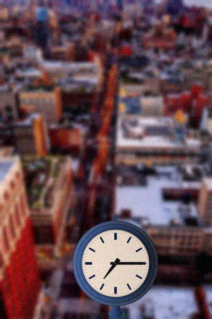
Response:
h=7 m=15
